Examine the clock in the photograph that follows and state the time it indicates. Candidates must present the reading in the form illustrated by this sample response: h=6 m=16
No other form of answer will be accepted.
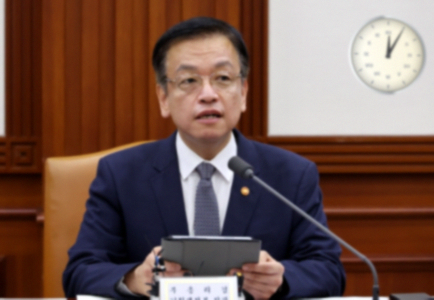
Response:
h=12 m=5
